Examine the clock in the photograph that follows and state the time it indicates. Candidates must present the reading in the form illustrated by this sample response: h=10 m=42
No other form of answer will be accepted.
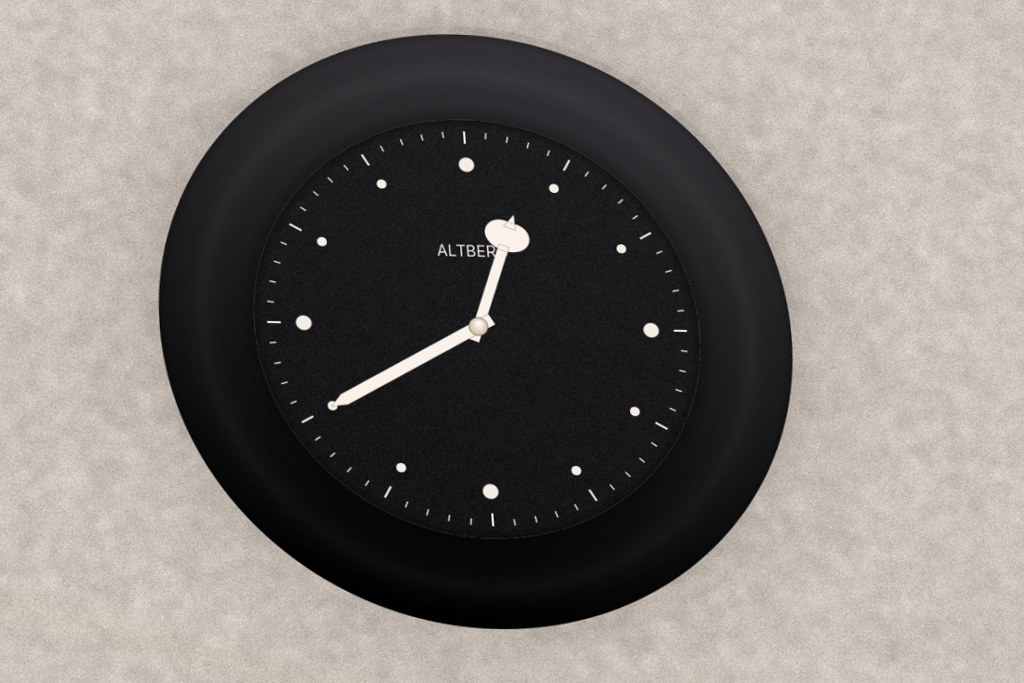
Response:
h=12 m=40
